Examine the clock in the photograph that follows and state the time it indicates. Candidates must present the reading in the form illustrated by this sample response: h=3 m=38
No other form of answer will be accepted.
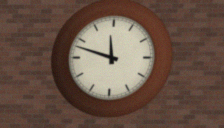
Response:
h=11 m=48
